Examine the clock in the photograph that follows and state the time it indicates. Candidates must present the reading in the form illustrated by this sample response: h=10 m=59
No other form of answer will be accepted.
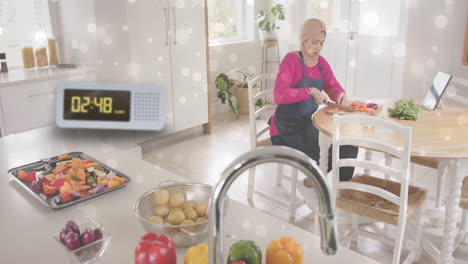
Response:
h=2 m=48
